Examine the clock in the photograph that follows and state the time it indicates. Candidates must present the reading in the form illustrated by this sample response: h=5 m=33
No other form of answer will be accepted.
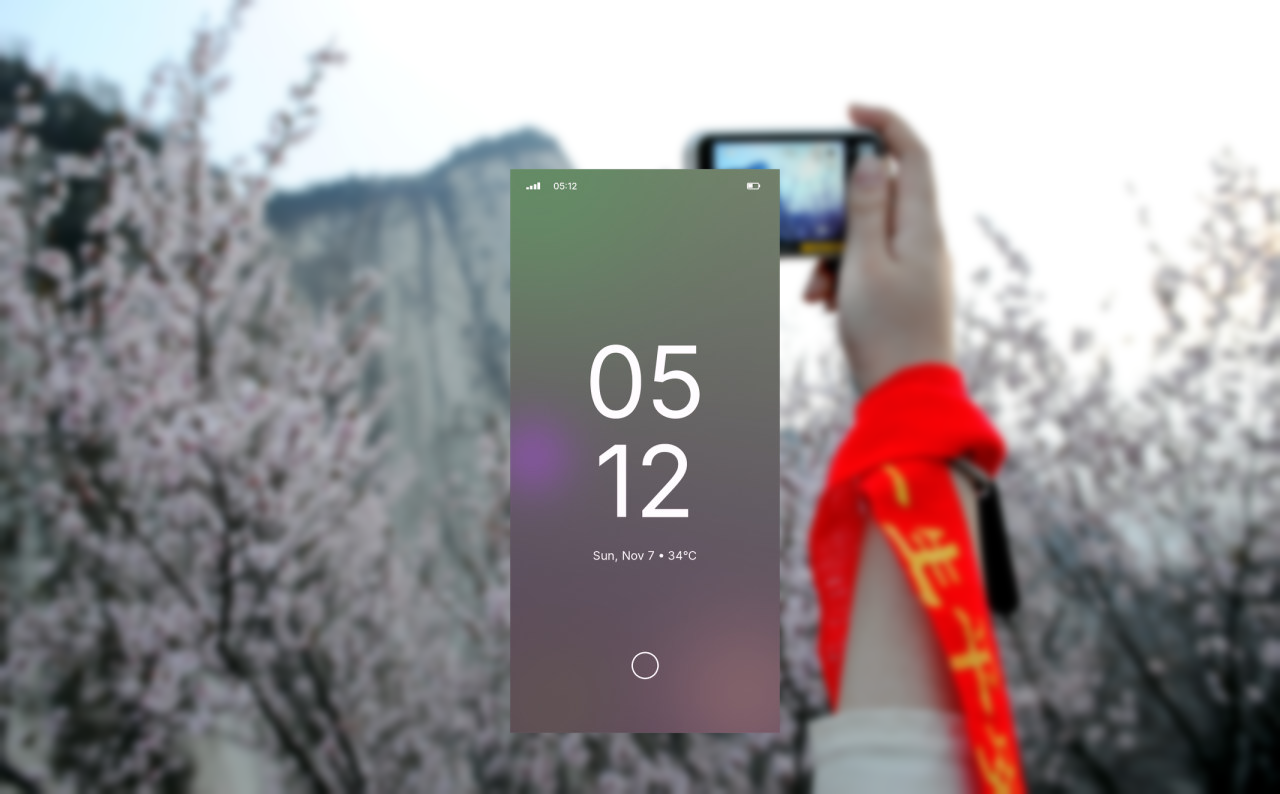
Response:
h=5 m=12
